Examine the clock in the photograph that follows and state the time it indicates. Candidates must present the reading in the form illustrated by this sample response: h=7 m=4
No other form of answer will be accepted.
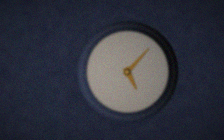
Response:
h=5 m=7
